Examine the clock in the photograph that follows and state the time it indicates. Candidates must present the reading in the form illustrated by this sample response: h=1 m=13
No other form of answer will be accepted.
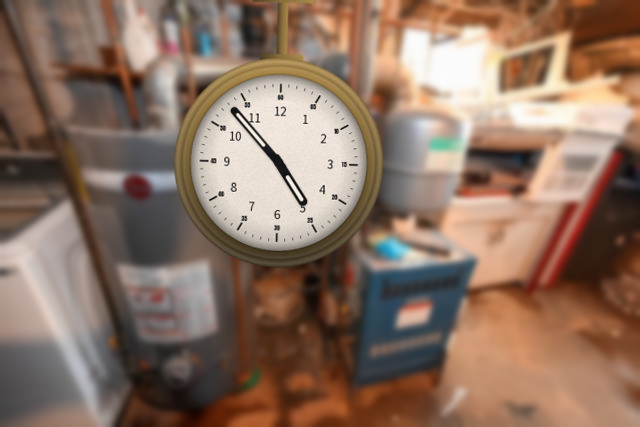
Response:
h=4 m=53
